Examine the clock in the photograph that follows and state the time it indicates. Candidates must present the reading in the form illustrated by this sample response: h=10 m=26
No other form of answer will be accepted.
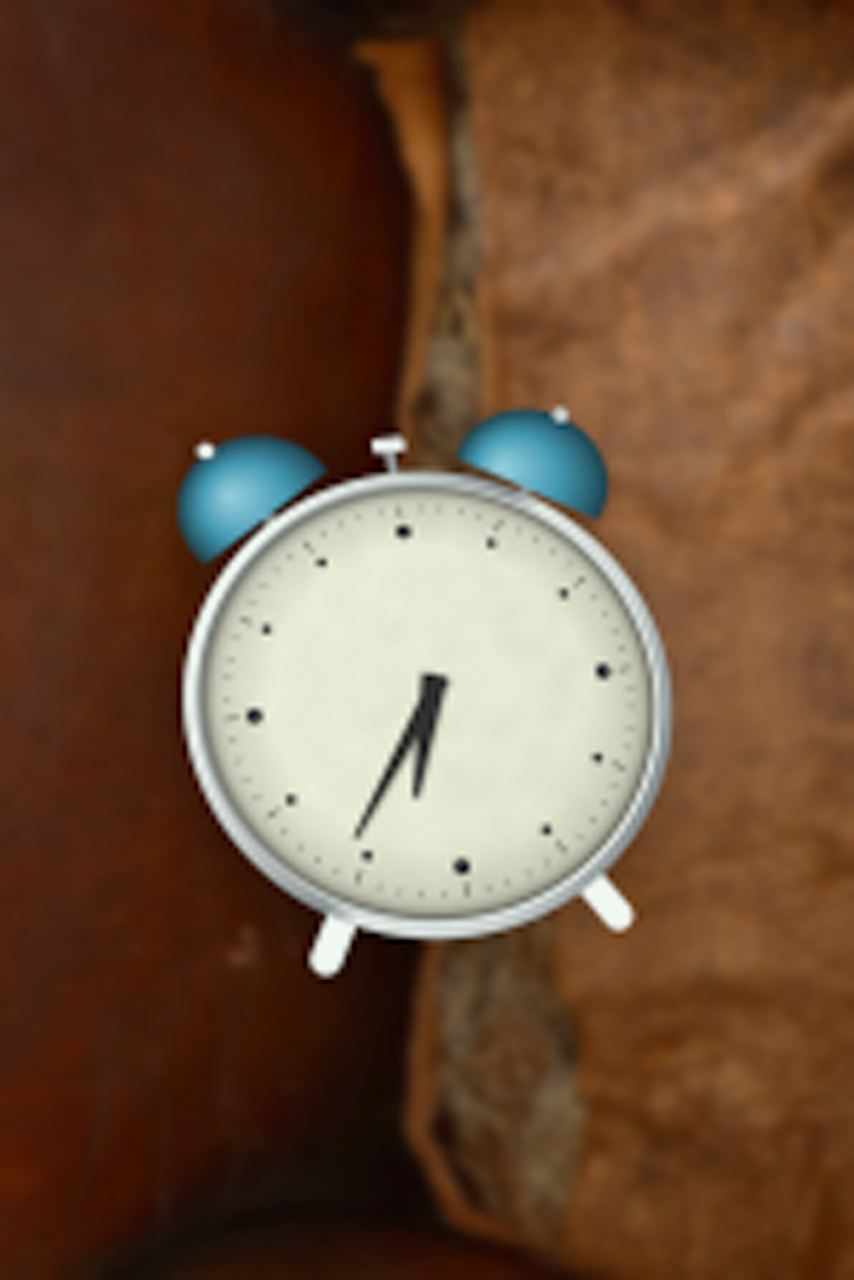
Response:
h=6 m=36
